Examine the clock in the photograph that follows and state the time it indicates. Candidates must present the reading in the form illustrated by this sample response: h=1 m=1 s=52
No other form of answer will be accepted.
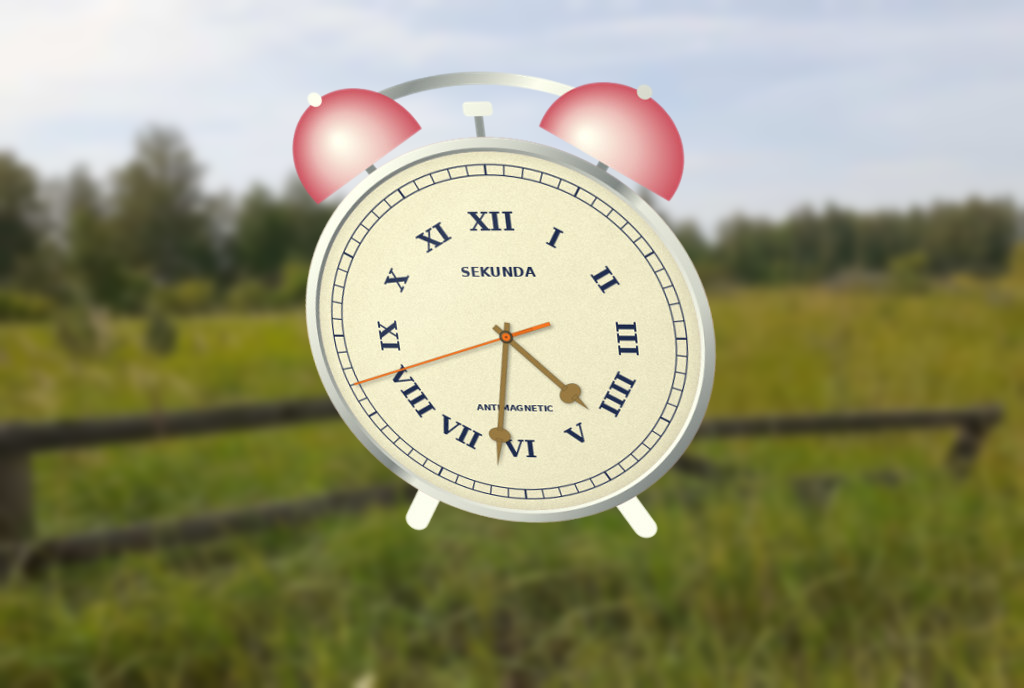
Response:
h=4 m=31 s=42
